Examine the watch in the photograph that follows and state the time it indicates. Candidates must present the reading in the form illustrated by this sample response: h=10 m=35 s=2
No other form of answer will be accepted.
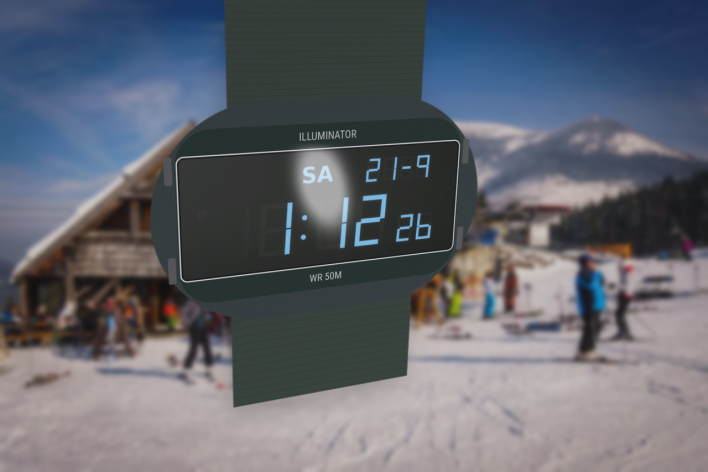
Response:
h=1 m=12 s=26
